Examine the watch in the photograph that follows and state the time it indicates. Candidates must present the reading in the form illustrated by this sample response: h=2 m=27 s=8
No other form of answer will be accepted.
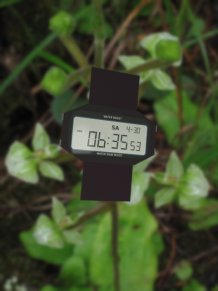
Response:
h=6 m=35 s=53
